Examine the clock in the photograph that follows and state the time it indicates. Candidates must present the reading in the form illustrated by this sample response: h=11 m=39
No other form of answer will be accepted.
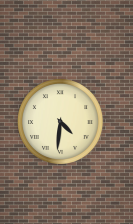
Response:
h=4 m=31
